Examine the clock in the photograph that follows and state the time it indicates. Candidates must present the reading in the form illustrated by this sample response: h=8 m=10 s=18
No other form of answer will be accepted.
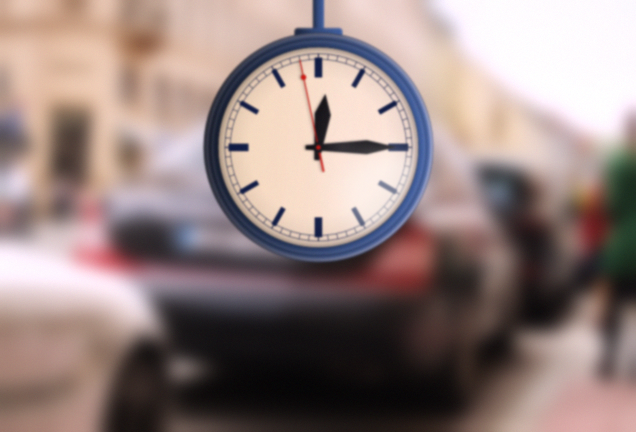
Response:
h=12 m=14 s=58
